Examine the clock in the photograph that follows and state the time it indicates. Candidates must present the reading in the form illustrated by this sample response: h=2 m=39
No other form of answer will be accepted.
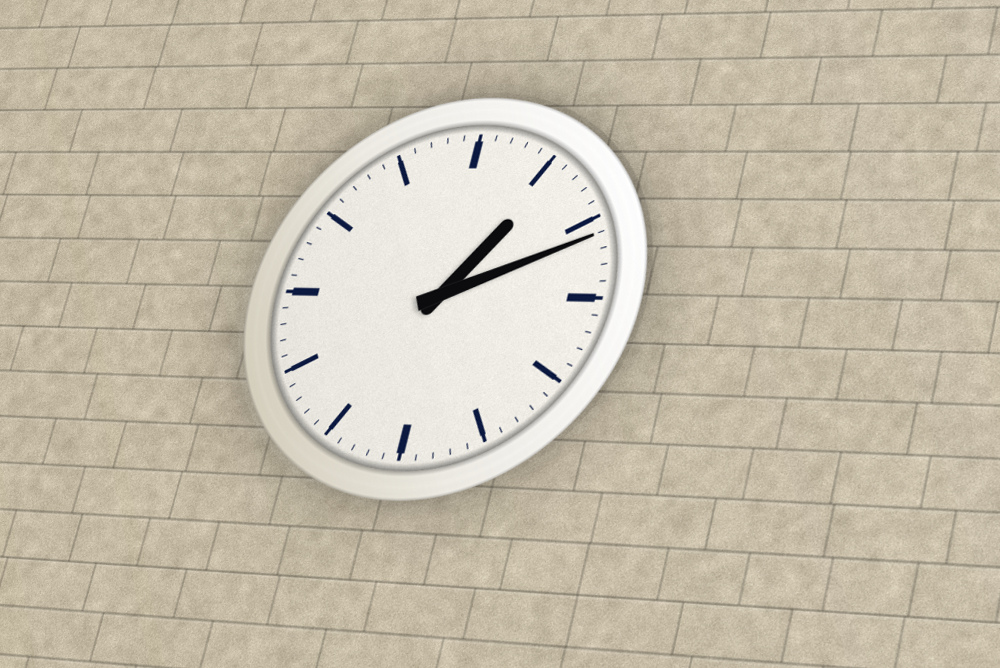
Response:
h=1 m=11
